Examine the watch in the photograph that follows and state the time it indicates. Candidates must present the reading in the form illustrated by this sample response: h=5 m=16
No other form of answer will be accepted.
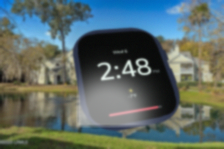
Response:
h=2 m=48
